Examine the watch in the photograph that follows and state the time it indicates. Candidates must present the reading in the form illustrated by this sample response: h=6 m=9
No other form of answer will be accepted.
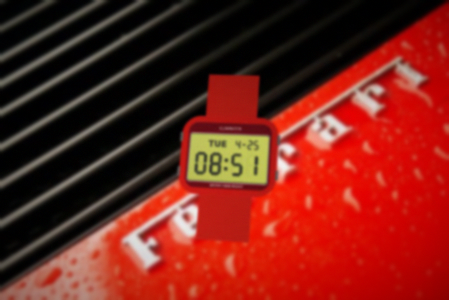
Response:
h=8 m=51
